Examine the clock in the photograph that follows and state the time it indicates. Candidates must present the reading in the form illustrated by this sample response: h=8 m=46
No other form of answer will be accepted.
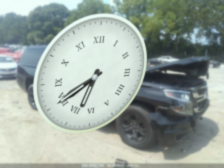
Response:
h=6 m=40
